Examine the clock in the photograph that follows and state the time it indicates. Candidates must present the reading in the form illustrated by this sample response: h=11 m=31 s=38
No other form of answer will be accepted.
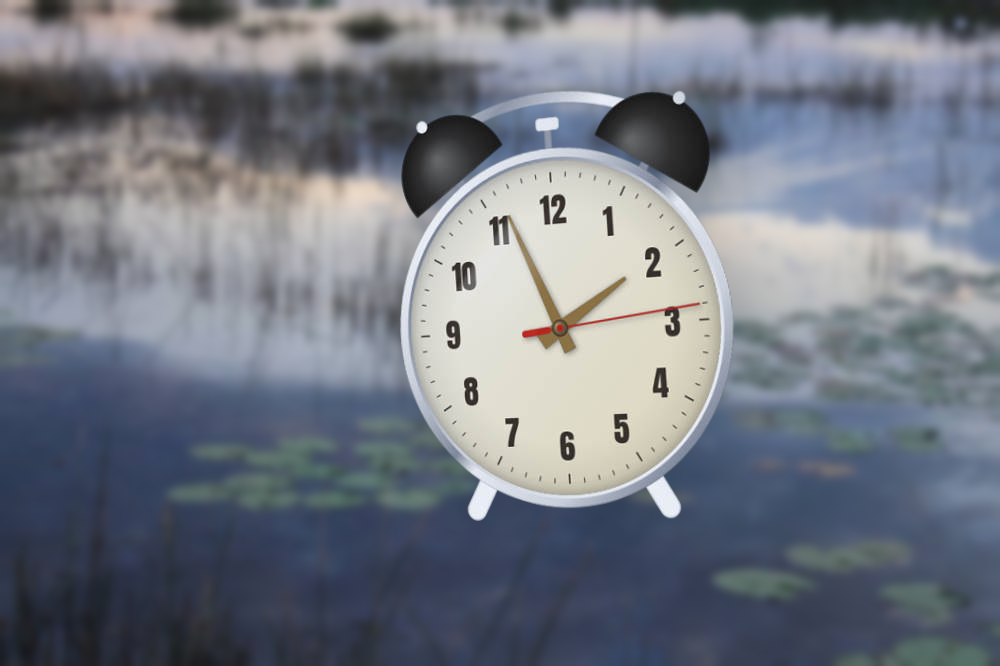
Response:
h=1 m=56 s=14
